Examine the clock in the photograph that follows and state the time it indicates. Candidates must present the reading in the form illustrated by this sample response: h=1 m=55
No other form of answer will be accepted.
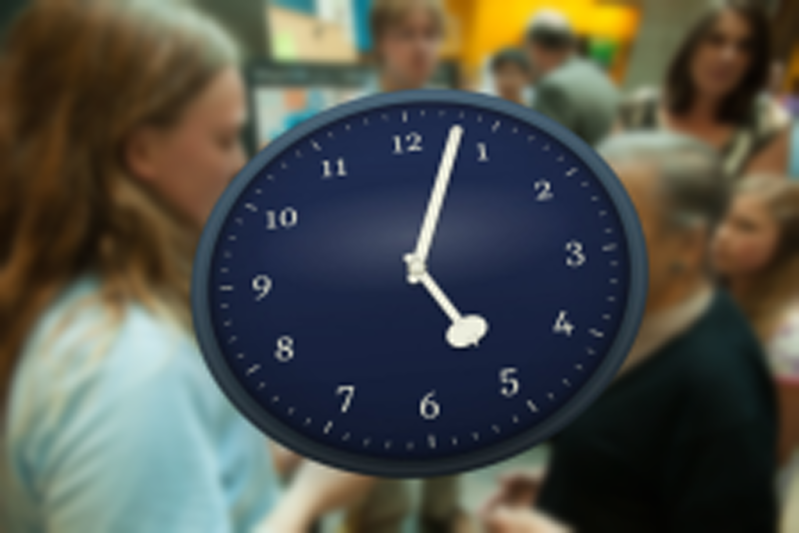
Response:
h=5 m=3
